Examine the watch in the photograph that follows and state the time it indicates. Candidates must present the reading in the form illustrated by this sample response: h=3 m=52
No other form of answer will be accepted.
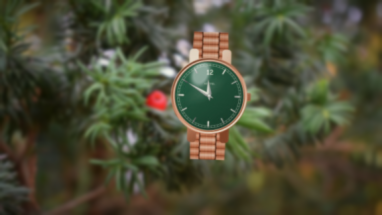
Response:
h=11 m=50
